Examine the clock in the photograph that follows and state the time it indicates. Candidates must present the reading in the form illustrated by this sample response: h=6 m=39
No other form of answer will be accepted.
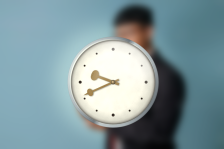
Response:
h=9 m=41
